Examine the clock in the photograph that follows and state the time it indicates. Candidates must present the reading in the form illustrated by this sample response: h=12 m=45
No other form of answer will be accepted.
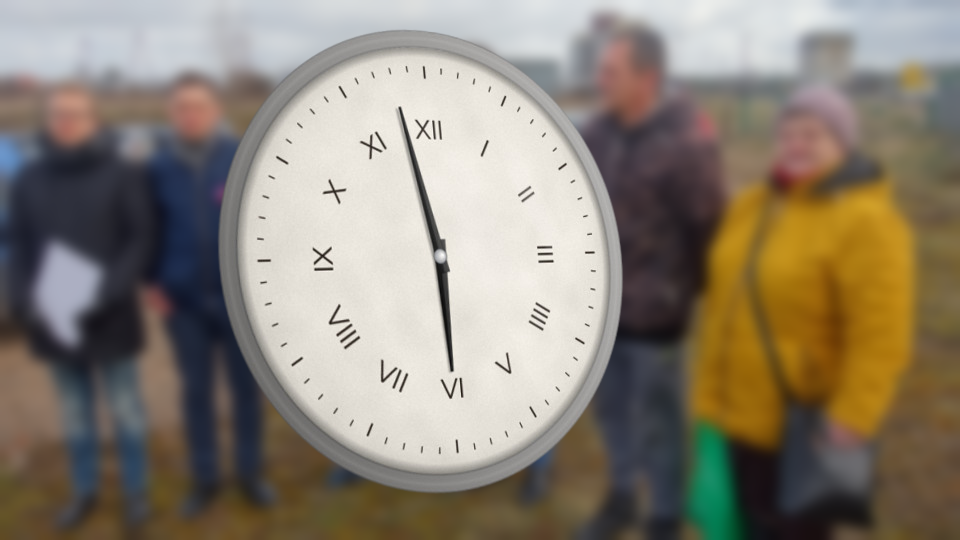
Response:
h=5 m=58
